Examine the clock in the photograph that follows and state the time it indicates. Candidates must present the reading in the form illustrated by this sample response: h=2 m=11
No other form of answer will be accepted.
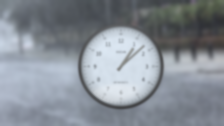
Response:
h=1 m=8
